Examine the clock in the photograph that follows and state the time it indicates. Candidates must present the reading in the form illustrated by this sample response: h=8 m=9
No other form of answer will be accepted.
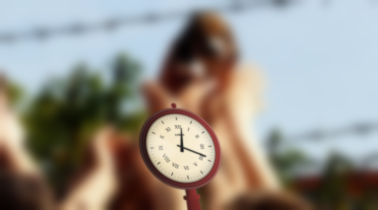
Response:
h=12 m=19
